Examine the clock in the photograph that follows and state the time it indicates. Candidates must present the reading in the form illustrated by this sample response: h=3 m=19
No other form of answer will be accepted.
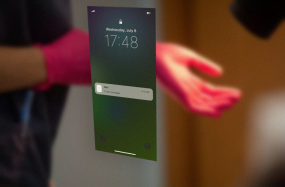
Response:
h=17 m=48
